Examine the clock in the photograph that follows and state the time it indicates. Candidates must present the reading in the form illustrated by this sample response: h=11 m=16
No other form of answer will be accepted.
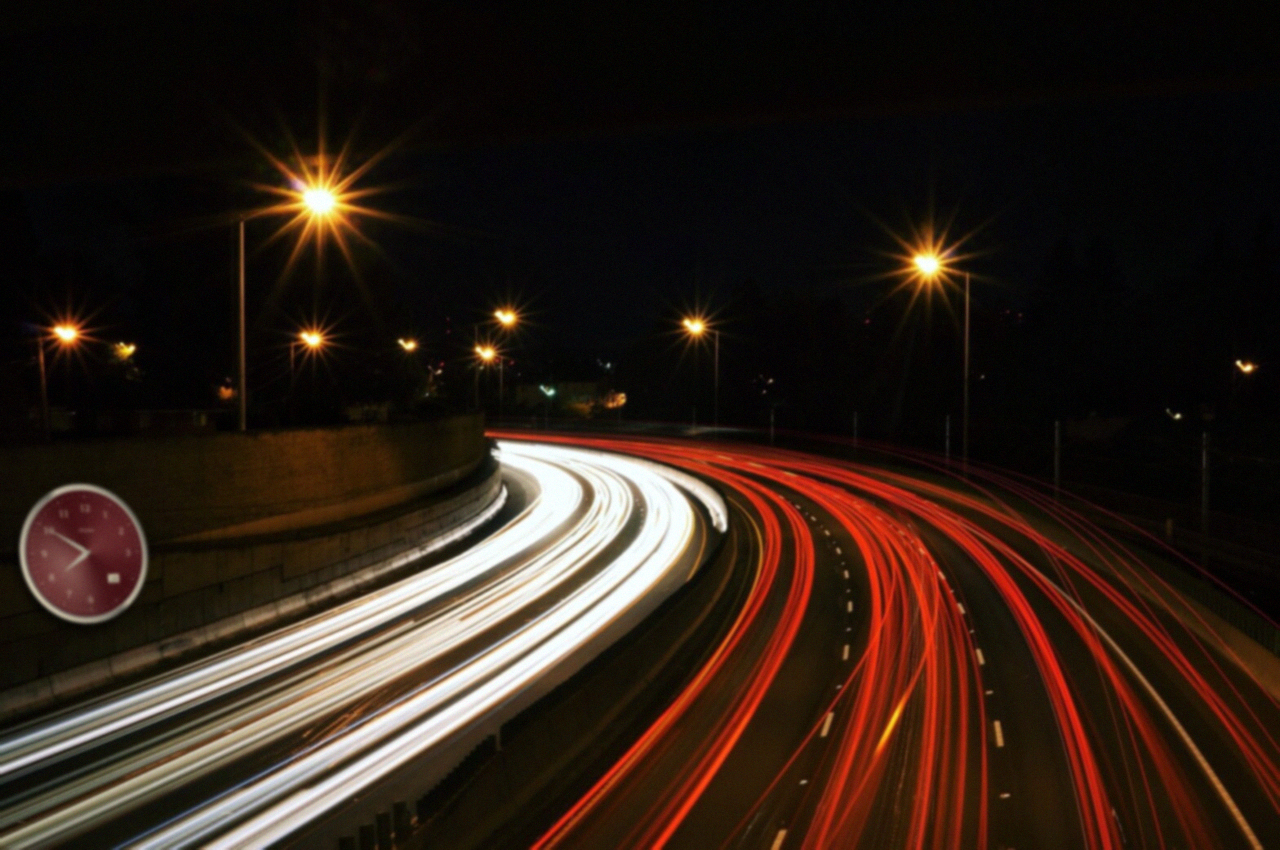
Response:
h=7 m=50
